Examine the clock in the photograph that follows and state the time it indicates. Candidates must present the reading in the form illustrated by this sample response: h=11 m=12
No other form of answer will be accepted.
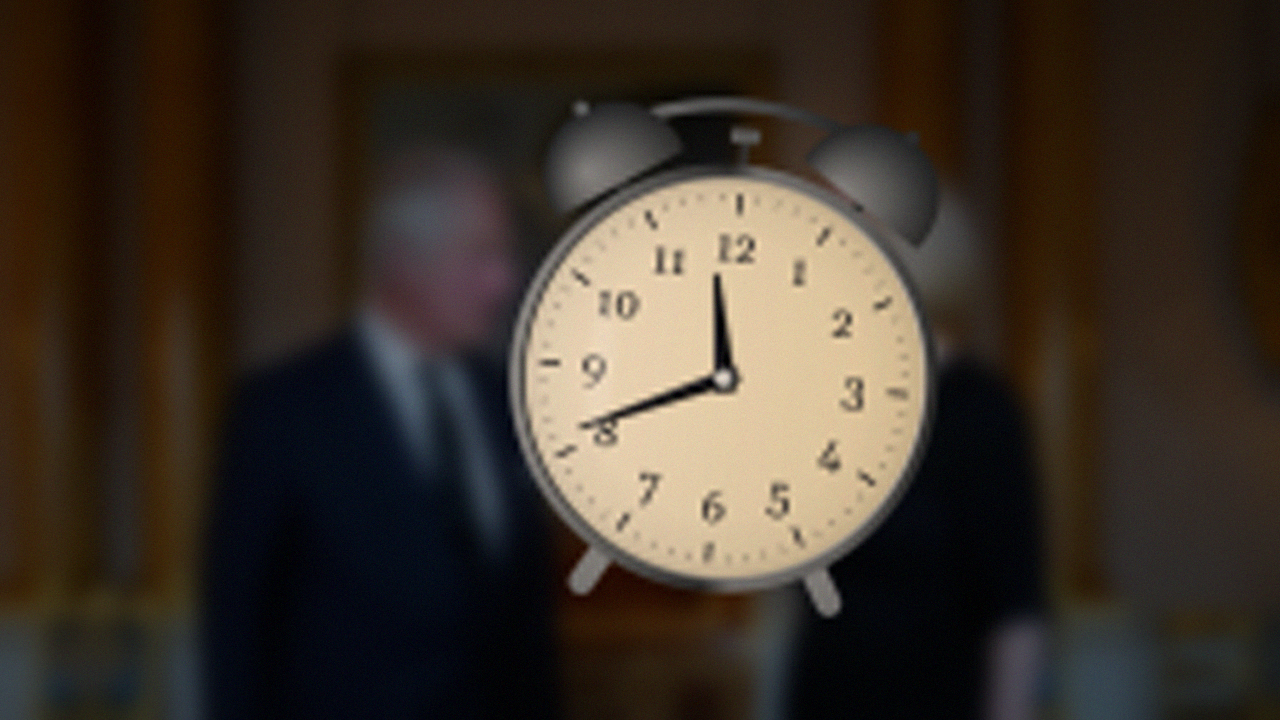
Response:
h=11 m=41
